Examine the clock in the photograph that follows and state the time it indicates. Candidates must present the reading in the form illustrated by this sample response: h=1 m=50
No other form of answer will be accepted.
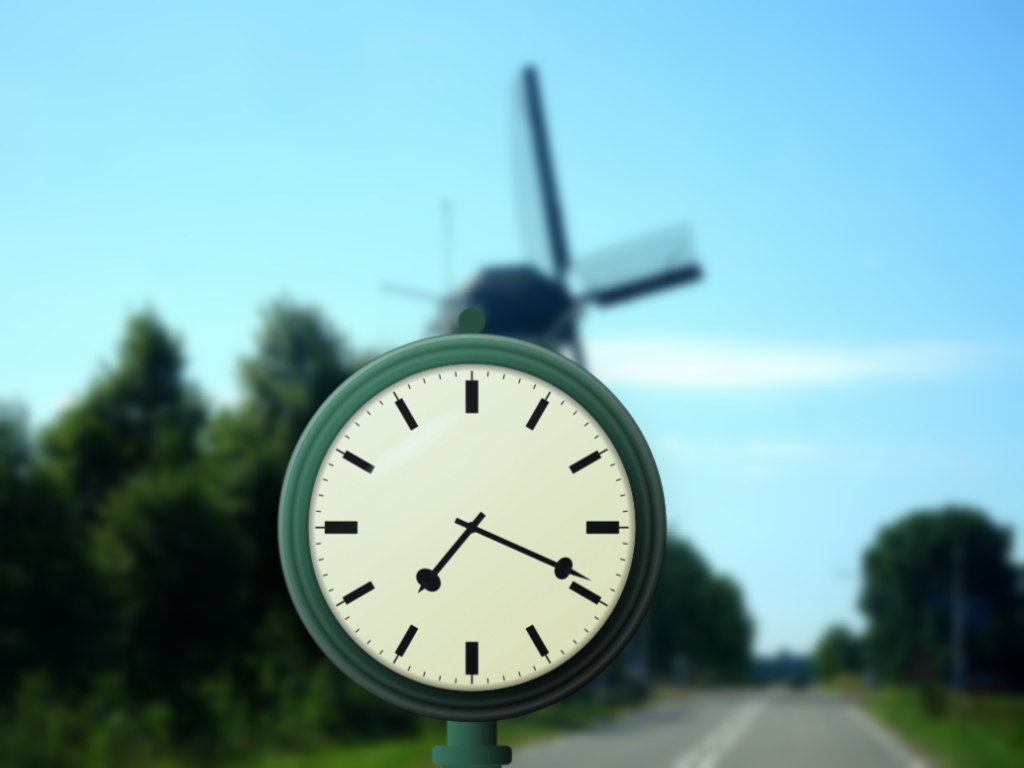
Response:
h=7 m=19
